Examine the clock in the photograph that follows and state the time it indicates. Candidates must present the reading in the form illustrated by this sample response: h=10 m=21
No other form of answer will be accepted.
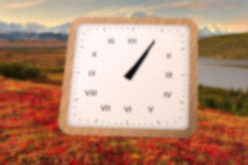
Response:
h=1 m=5
